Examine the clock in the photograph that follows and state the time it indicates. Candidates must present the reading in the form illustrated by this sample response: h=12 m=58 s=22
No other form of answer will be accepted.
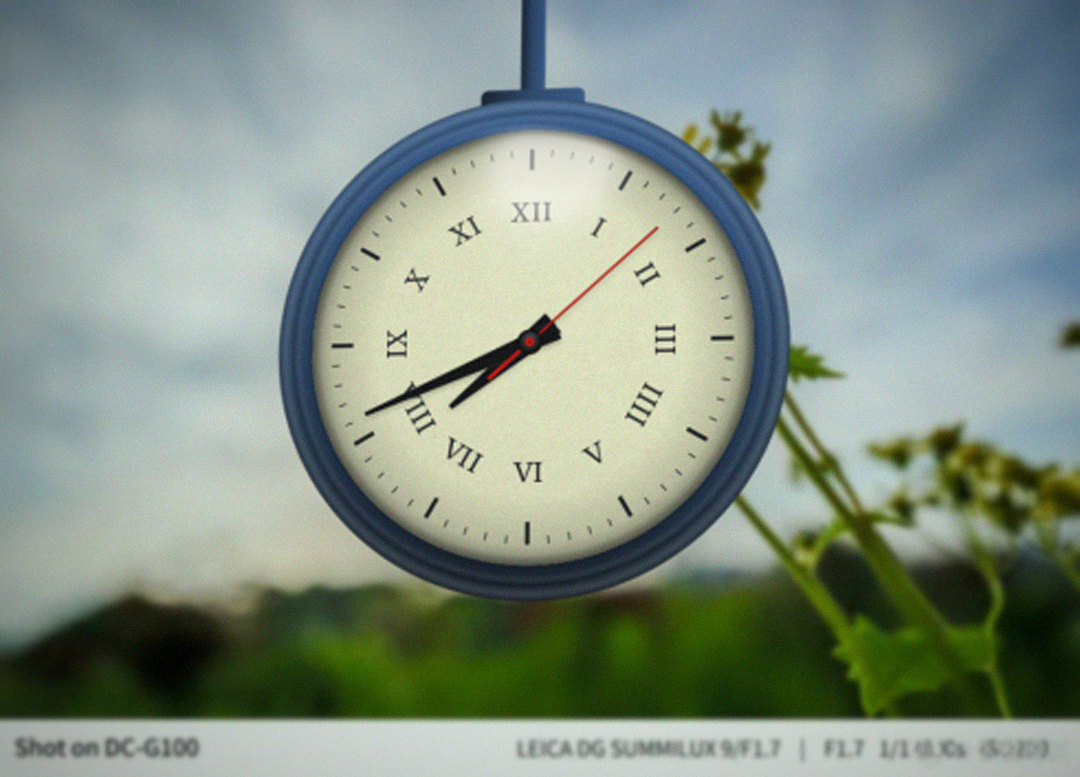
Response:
h=7 m=41 s=8
